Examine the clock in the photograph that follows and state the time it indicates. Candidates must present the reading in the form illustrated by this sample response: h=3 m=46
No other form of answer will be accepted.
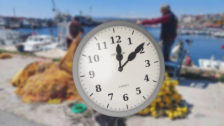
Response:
h=12 m=9
